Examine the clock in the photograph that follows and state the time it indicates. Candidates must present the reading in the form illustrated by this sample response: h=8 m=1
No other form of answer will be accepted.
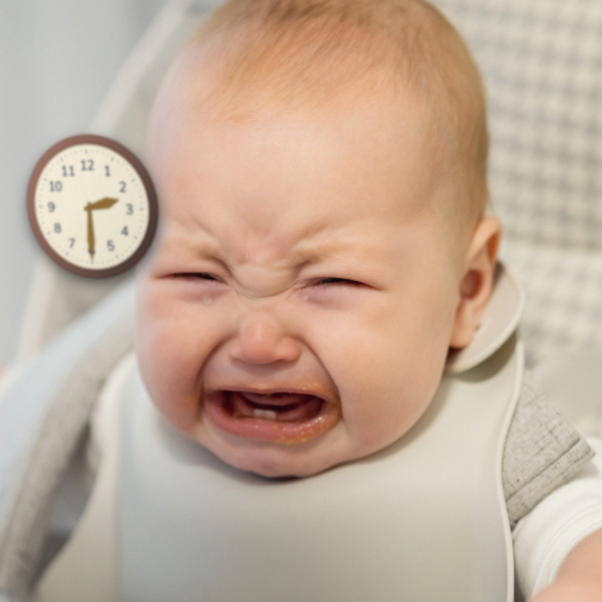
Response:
h=2 m=30
